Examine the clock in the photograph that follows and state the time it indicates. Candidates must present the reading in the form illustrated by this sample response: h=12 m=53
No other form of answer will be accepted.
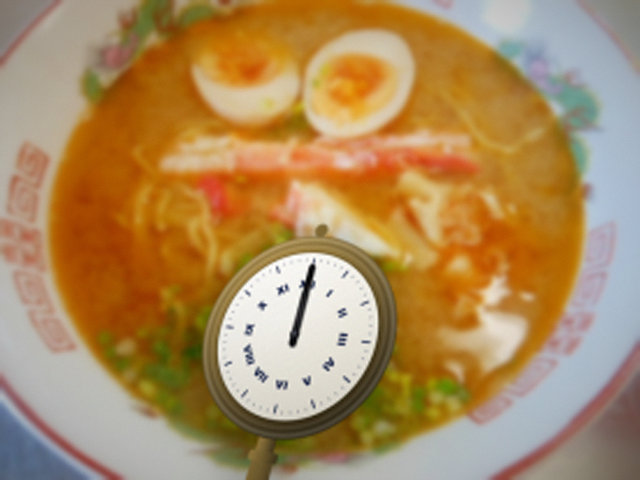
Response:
h=12 m=0
